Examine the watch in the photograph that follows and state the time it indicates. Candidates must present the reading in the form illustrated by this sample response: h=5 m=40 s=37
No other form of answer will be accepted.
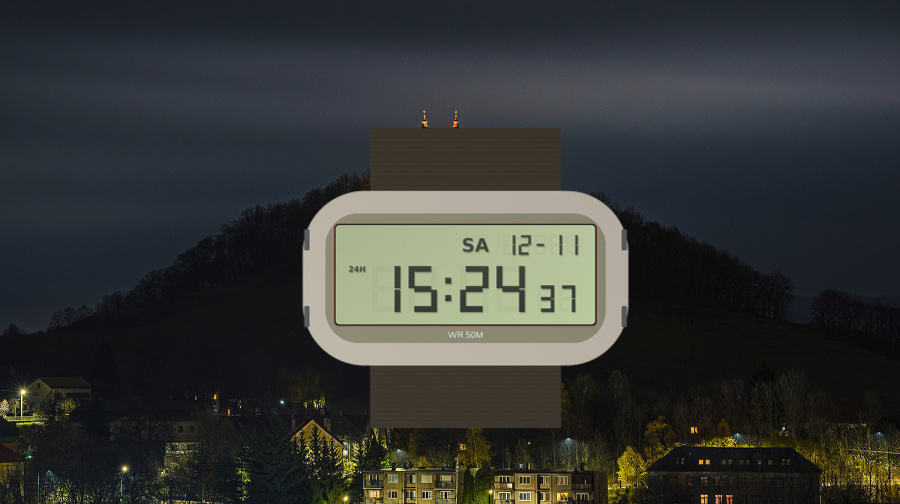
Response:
h=15 m=24 s=37
